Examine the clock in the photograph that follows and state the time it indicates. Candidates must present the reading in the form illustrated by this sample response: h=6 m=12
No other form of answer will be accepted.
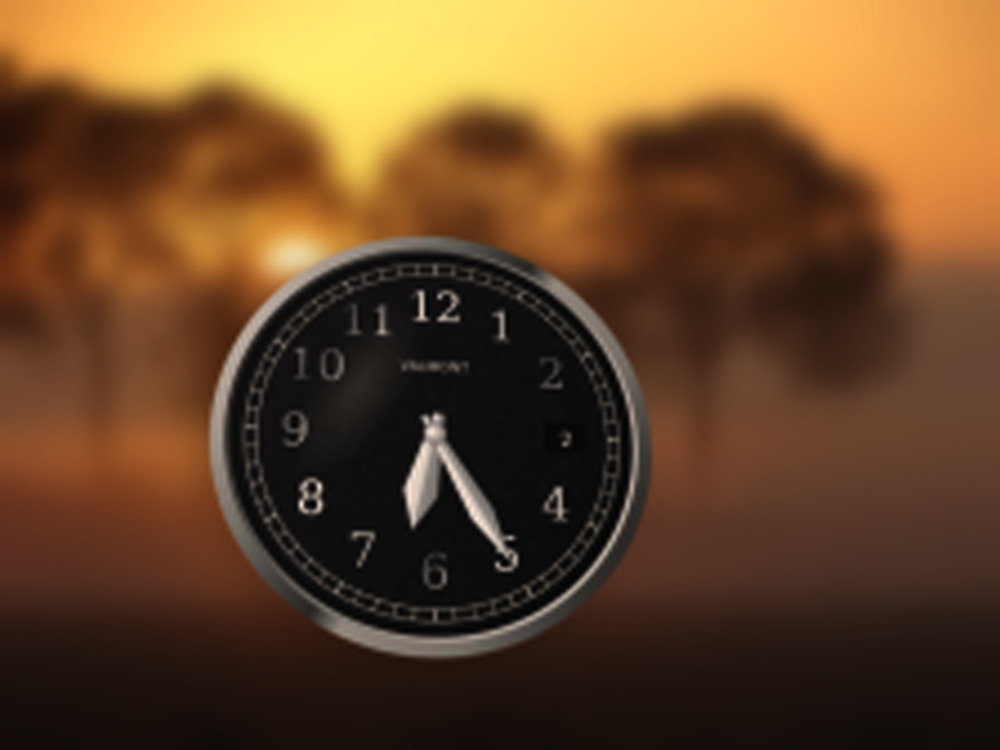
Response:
h=6 m=25
